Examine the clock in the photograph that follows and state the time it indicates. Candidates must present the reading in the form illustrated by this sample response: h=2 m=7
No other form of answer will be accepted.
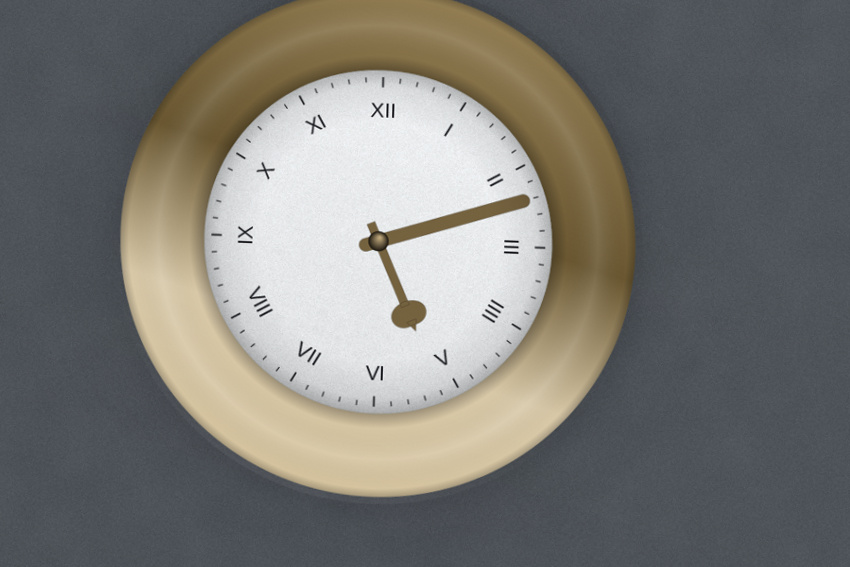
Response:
h=5 m=12
